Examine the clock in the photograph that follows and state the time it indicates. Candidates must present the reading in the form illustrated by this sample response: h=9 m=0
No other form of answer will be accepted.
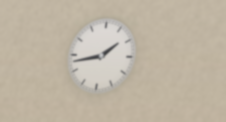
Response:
h=1 m=43
